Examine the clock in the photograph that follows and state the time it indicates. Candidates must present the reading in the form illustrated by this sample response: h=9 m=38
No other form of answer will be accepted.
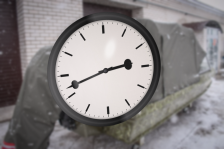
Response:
h=2 m=42
